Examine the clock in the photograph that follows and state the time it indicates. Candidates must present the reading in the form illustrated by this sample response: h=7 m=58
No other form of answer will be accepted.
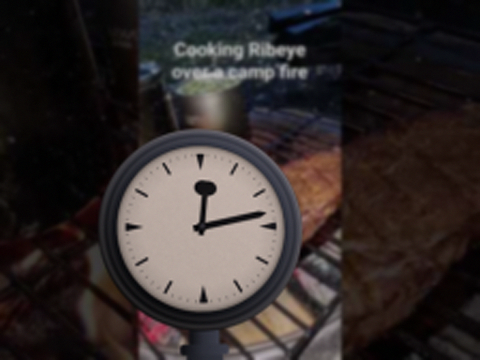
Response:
h=12 m=13
